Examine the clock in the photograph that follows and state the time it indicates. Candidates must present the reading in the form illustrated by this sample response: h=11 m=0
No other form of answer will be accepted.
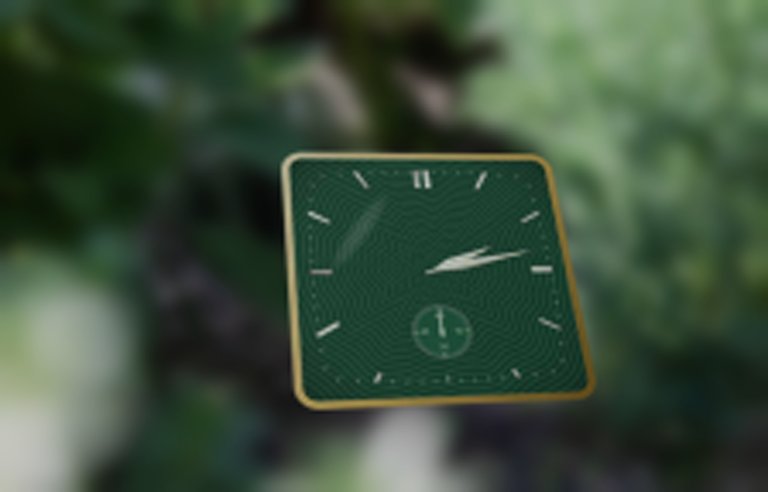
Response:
h=2 m=13
